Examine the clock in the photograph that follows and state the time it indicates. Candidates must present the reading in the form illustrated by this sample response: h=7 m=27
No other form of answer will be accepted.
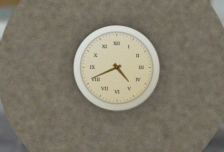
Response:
h=4 m=41
